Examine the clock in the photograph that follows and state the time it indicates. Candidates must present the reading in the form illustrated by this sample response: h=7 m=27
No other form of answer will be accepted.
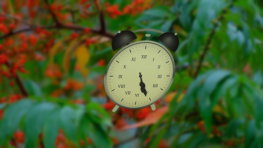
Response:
h=5 m=26
